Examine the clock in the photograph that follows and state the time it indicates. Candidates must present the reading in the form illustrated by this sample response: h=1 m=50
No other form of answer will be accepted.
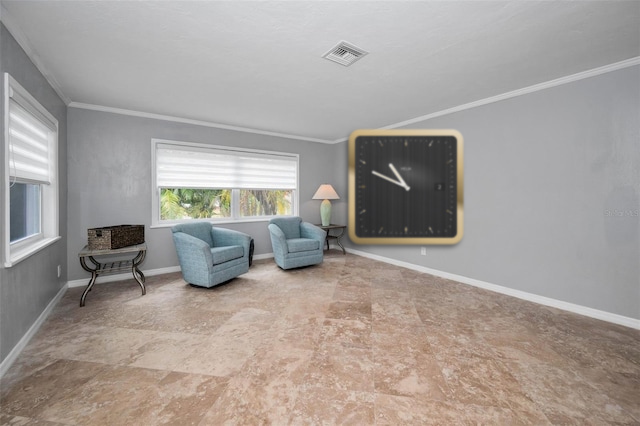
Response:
h=10 m=49
